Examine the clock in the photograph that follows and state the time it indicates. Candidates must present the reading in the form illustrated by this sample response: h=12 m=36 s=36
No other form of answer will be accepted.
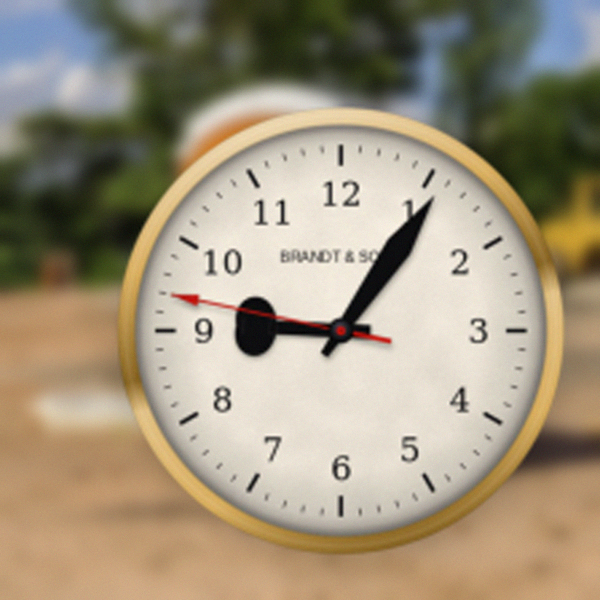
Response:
h=9 m=5 s=47
